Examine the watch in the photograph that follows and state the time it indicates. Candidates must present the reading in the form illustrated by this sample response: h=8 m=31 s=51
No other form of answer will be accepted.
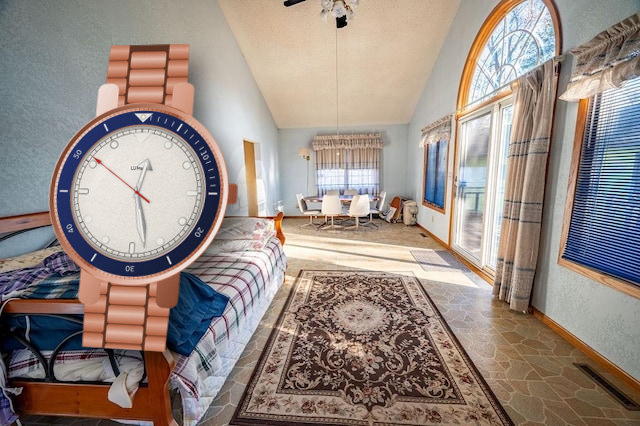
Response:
h=12 m=27 s=51
